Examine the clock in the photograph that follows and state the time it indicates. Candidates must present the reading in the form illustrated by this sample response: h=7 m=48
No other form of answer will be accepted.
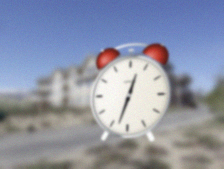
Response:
h=12 m=33
